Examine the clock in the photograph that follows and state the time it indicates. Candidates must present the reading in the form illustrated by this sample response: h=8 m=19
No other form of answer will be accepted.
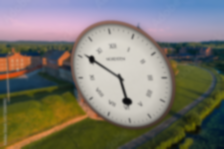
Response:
h=5 m=51
